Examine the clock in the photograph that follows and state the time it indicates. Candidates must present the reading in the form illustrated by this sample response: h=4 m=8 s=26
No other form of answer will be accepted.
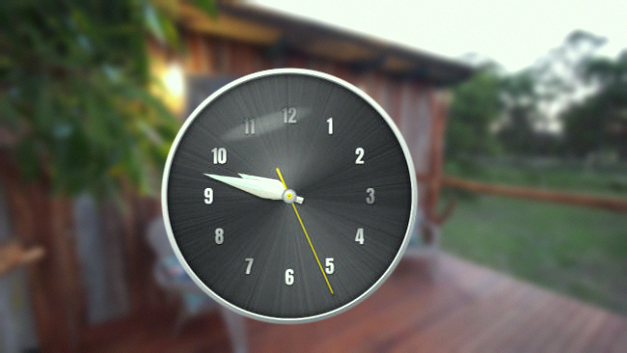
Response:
h=9 m=47 s=26
